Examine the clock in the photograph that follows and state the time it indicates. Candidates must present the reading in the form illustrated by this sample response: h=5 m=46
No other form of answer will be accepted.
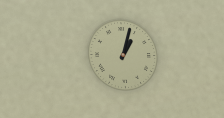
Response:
h=1 m=3
